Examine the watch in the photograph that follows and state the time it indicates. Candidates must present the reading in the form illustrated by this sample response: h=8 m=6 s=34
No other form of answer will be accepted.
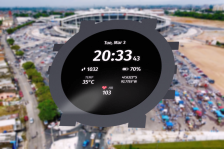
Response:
h=20 m=33 s=43
